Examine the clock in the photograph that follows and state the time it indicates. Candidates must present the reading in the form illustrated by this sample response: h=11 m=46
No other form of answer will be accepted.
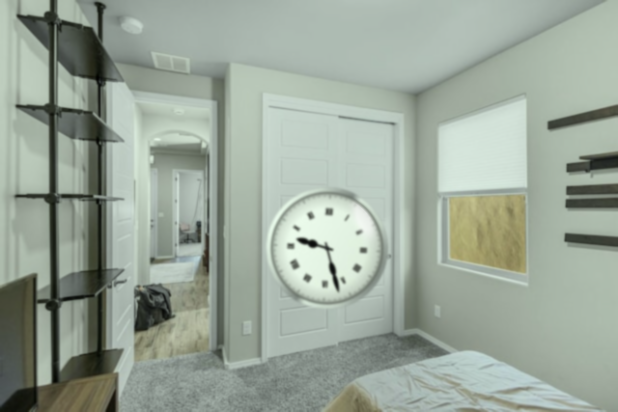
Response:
h=9 m=27
